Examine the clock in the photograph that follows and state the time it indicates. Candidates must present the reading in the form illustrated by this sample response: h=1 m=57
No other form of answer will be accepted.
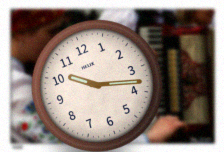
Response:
h=10 m=18
